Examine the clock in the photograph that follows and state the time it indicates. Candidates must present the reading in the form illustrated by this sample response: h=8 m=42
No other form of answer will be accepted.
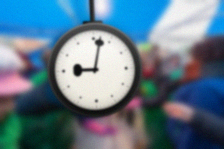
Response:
h=9 m=2
